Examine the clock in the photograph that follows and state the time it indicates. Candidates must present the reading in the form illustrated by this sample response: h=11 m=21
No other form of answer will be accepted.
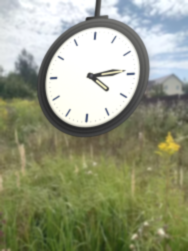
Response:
h=4 m=14
